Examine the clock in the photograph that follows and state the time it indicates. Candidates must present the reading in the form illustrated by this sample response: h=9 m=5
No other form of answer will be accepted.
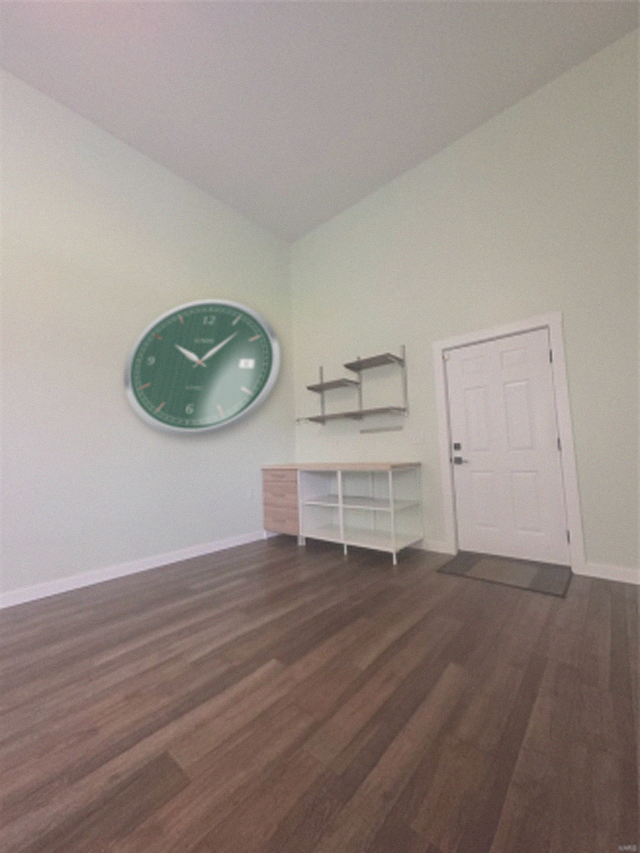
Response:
h=10 m=7
